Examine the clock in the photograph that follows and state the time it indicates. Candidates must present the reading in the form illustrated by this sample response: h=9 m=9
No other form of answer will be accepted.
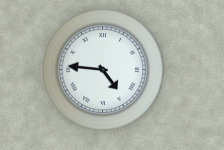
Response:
h=4 m=46
